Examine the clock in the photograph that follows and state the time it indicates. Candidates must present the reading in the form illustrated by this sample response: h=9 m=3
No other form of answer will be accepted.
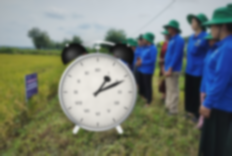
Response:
h=1 m=11
